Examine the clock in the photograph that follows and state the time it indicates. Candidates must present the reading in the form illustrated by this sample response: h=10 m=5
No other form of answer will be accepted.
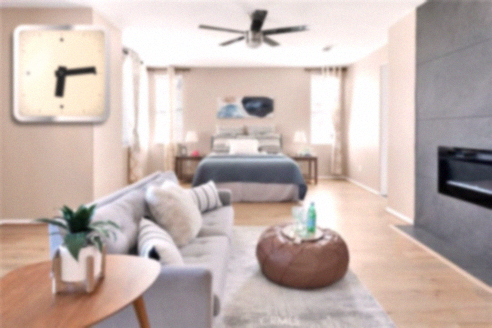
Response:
h=6 m=14
